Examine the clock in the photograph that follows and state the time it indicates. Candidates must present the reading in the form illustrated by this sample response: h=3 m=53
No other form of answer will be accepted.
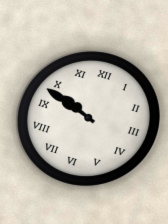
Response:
h=9 m=48
